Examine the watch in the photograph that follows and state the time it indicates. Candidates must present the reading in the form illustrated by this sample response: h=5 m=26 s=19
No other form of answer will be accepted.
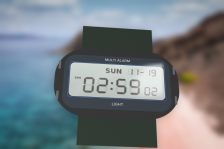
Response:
h=2 m=59 s=2
